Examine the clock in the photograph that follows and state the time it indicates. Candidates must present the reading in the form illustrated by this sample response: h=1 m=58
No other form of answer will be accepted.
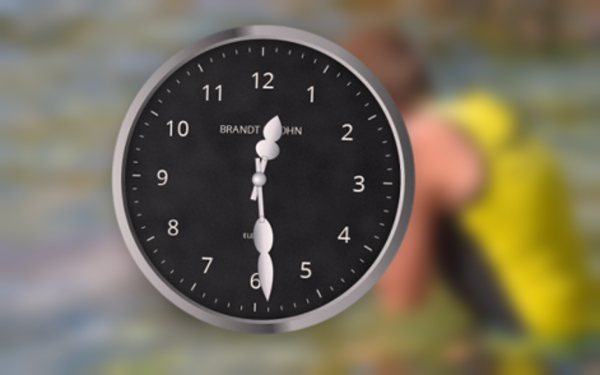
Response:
h=12 m=29
